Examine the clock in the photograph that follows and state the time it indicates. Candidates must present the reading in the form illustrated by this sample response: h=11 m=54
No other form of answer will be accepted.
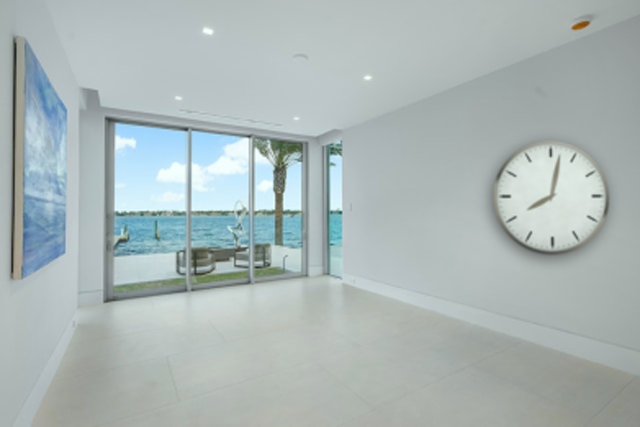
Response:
h=8 m=2
